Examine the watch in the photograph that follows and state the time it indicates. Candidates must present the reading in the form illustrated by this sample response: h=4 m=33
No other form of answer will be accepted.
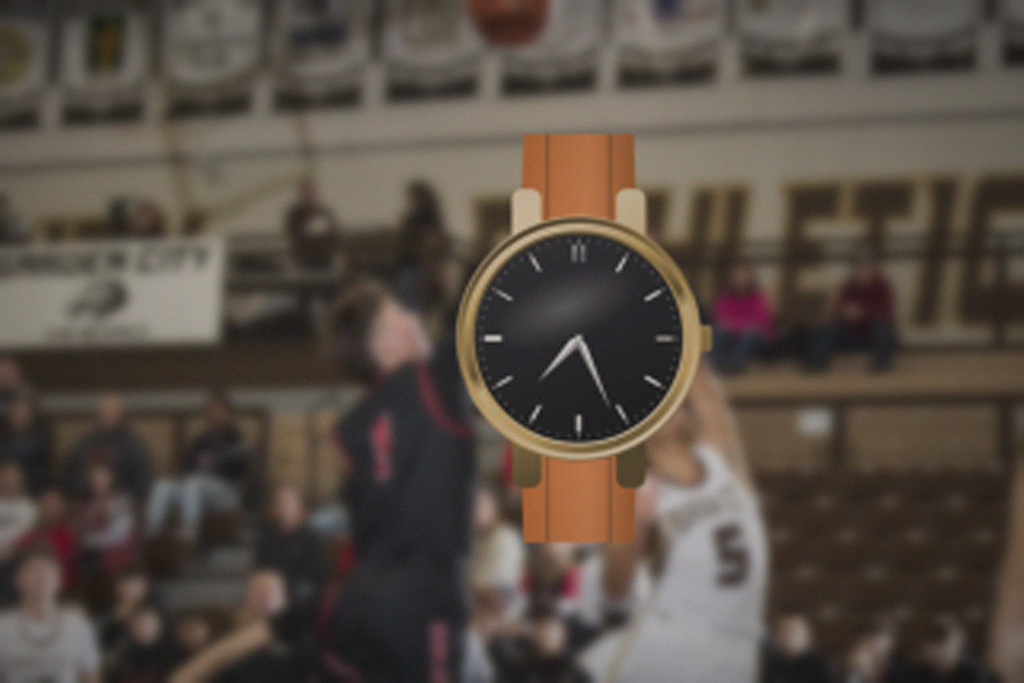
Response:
h=7 m=26
